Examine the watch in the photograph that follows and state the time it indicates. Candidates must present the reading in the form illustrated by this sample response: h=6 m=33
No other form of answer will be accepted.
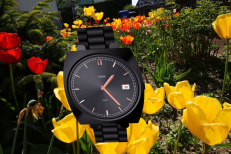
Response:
h=1 m=24
